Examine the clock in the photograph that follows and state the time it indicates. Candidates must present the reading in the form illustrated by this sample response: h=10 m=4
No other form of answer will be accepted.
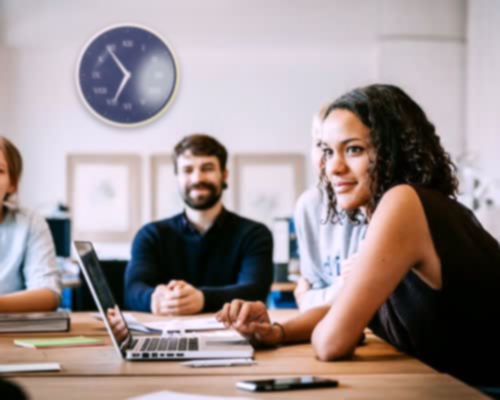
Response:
h=6 m=54
